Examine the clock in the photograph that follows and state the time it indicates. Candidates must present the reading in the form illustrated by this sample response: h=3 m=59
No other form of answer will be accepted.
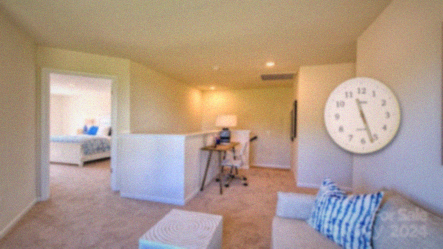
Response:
h=11 m=27
